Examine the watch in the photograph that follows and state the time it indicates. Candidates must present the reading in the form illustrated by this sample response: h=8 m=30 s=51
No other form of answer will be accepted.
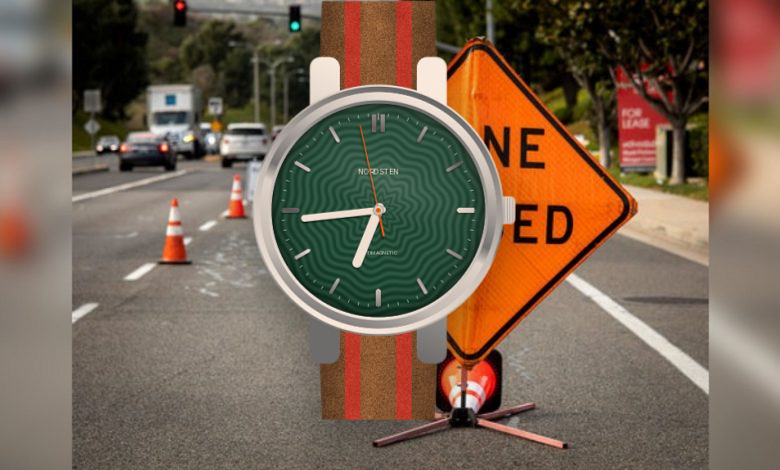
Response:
h=6 m=43 s=58
